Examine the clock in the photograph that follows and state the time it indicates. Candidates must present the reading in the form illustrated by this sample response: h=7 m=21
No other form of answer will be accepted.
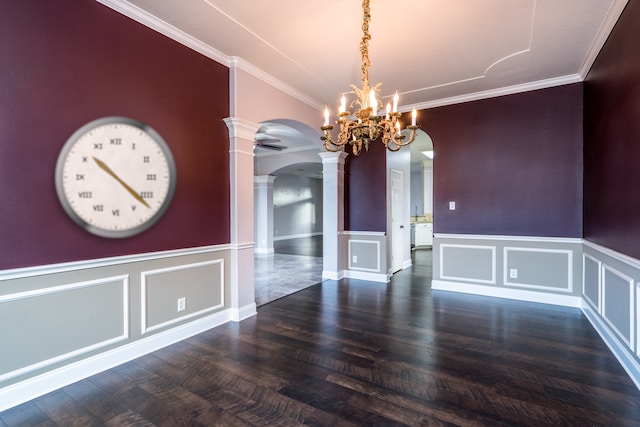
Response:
h=10 m=22
